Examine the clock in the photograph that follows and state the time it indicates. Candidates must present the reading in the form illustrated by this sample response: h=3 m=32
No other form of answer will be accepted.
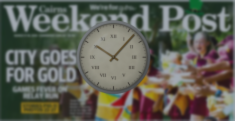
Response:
h=10 m=7
